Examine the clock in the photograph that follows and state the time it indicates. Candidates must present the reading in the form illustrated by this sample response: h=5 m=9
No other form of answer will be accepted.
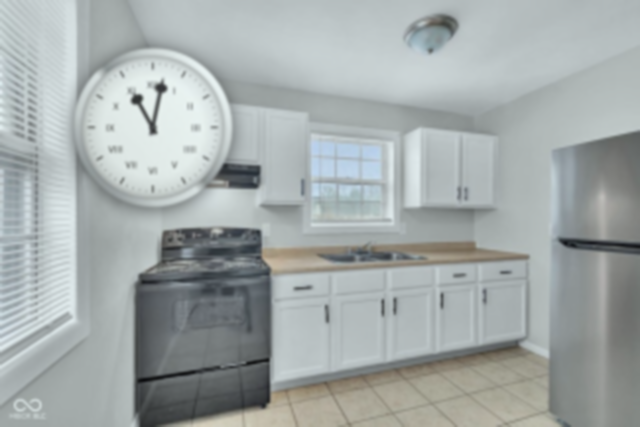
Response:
h=11 m=2
